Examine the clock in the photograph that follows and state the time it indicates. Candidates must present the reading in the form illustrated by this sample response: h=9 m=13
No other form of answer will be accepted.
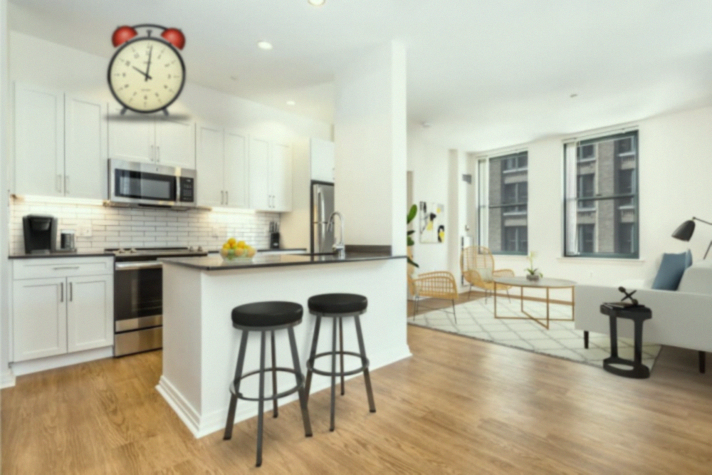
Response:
h=10 m=1
